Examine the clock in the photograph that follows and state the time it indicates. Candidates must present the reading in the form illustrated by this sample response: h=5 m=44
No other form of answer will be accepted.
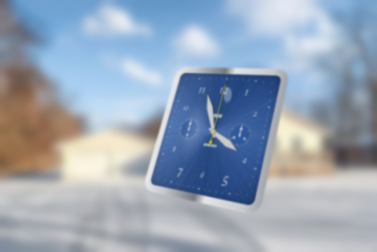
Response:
h=3 m=56
